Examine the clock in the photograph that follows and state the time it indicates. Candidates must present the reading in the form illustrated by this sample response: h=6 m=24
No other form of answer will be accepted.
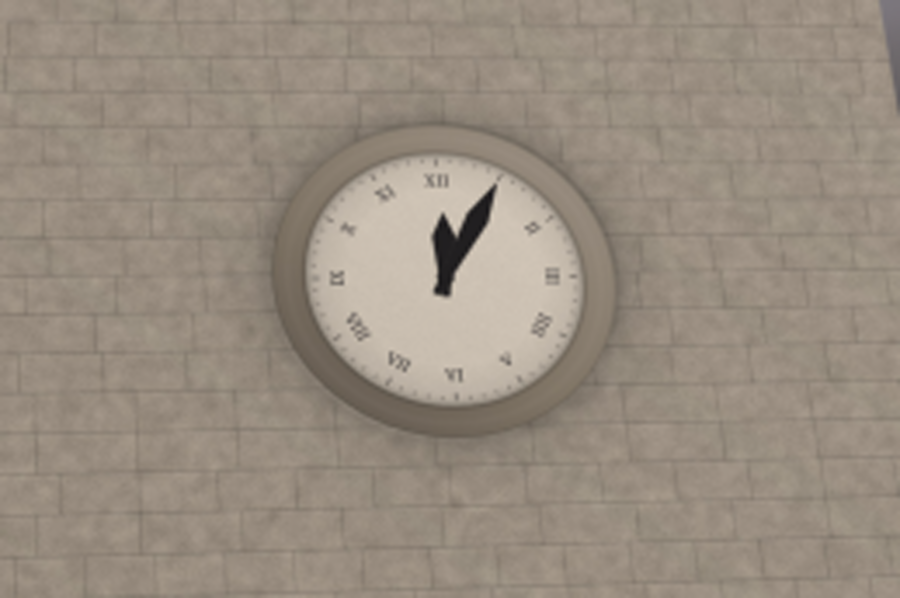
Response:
h=12 m=5
